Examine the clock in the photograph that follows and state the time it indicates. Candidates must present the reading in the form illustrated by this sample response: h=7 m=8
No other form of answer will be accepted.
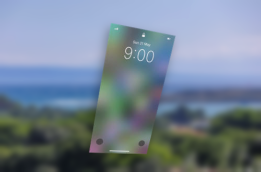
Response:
h=9 m=0
